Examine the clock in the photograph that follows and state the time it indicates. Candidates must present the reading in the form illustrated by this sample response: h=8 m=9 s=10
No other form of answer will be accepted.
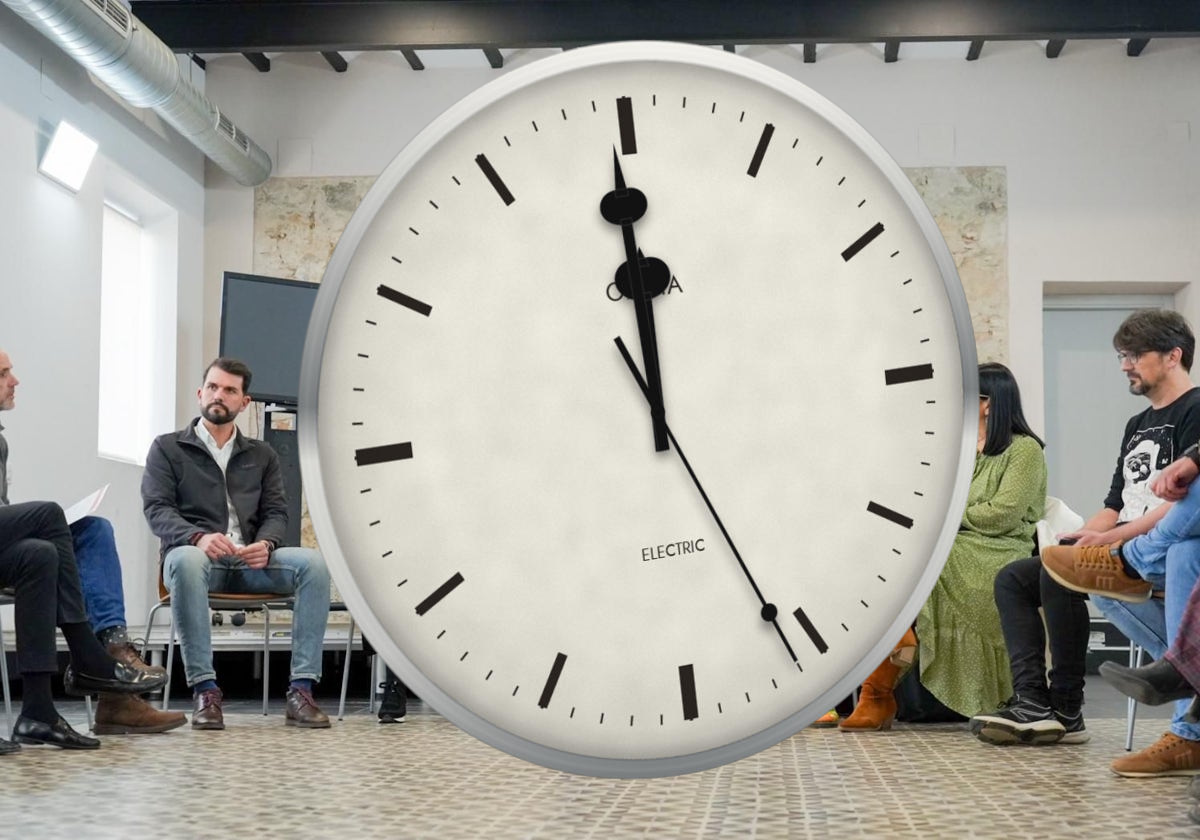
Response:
h=11 m=59 s=26
